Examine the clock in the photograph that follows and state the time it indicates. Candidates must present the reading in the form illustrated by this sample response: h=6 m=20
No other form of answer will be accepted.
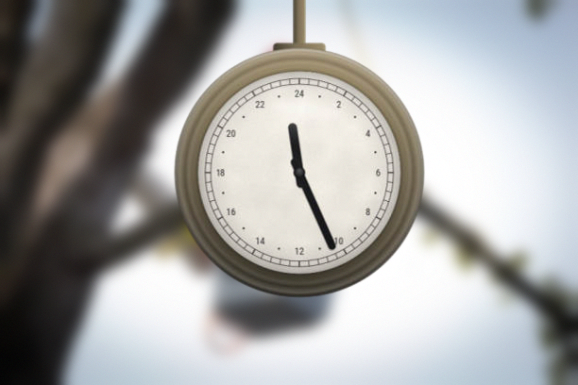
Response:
h=23 m=26
